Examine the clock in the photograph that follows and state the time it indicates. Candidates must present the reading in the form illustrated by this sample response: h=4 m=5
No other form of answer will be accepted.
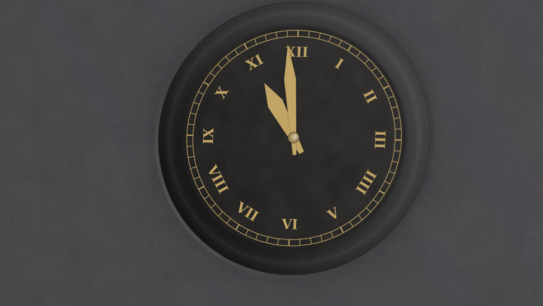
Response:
h=10 m=59
